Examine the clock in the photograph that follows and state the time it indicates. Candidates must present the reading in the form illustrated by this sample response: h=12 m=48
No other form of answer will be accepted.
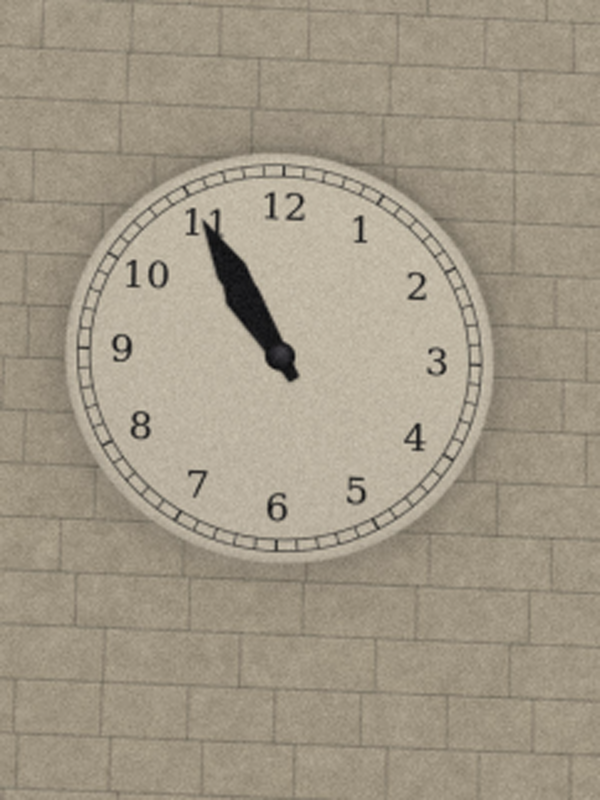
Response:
h=10 m=55
